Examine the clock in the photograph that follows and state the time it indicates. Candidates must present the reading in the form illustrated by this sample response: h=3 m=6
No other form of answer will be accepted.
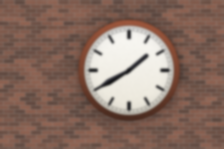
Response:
h=1 m=40
